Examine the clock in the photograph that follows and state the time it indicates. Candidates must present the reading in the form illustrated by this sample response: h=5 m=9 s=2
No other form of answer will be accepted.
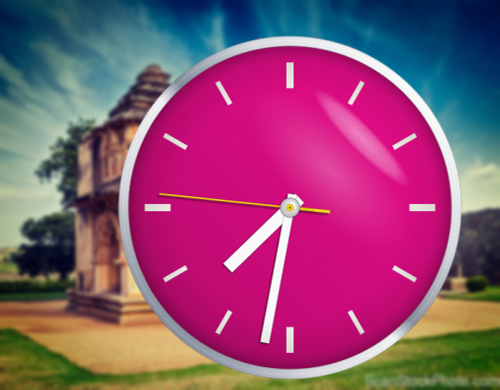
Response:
h=7 m=31 s=46
